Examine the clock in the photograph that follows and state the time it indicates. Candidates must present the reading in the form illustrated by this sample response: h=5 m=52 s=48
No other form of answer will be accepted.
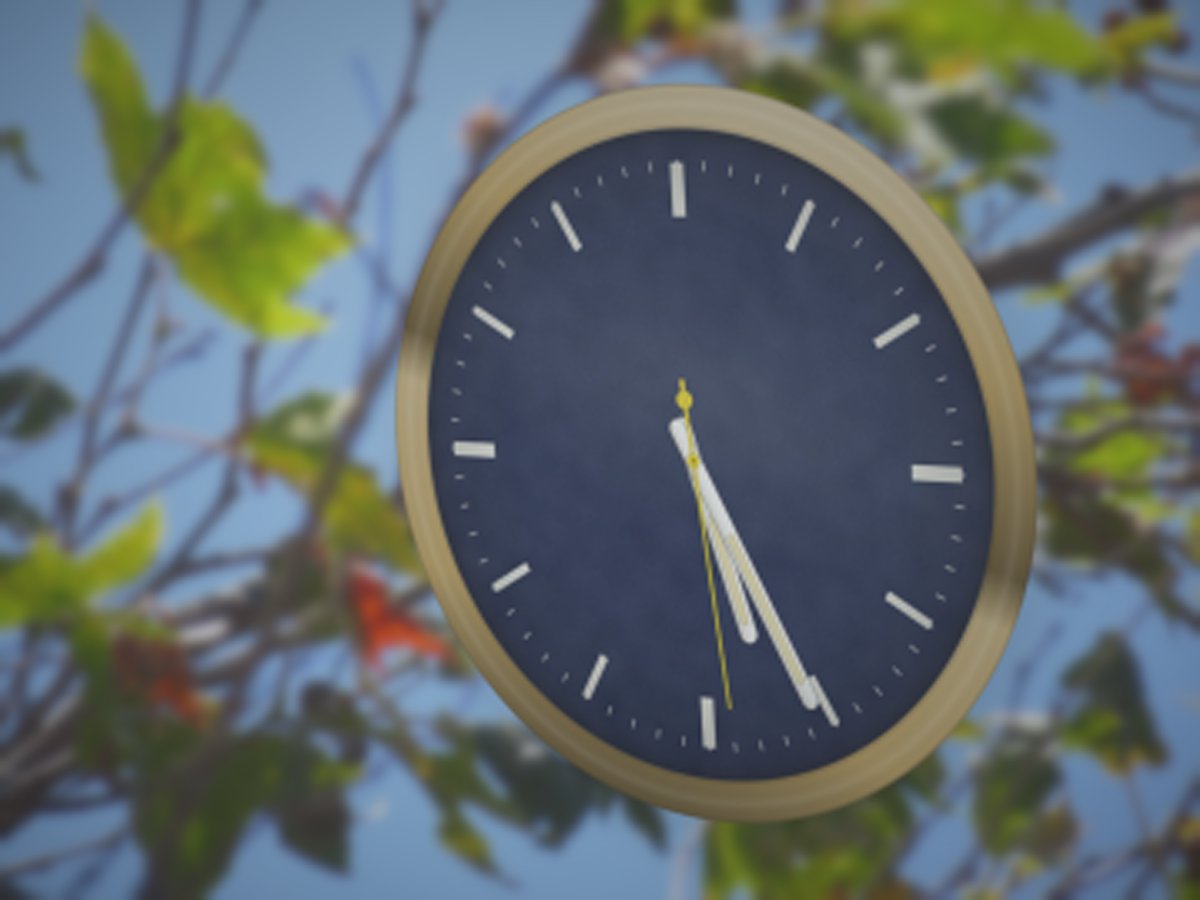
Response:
h=5 m=25 s=29
